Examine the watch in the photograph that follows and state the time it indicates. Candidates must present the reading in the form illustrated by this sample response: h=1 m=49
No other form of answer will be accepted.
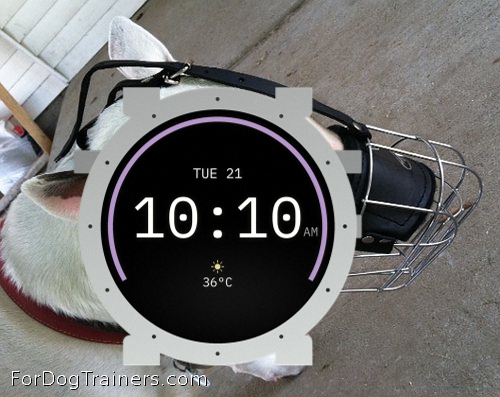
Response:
h=10 m=10
